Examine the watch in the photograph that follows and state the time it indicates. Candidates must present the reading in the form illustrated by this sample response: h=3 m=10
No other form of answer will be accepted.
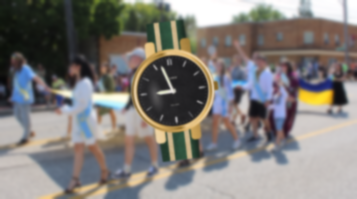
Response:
h=8 m=57
